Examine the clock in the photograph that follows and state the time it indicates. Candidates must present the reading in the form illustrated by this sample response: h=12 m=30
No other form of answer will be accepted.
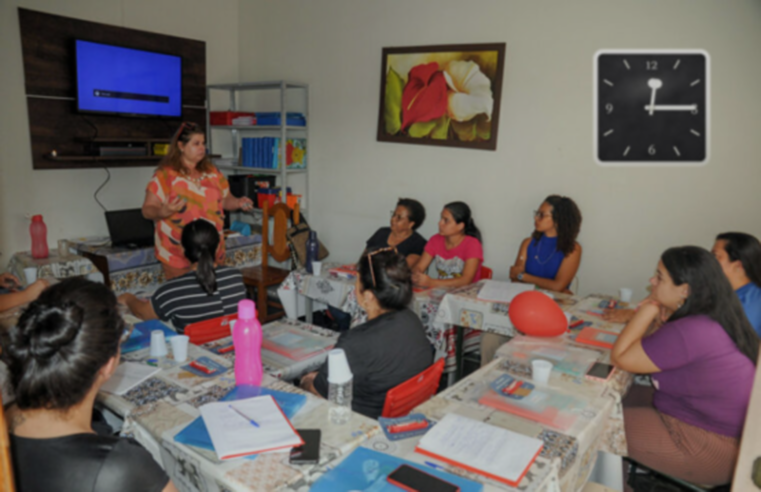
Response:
h=12 m=15
